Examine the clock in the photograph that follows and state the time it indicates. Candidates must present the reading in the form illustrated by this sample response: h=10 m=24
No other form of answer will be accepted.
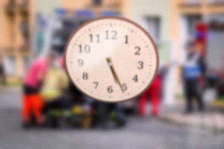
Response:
h=5 m=26
